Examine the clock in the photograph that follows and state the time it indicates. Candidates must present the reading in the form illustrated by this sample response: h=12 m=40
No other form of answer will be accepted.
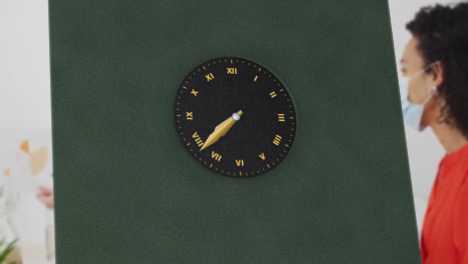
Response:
h=7 m=38
